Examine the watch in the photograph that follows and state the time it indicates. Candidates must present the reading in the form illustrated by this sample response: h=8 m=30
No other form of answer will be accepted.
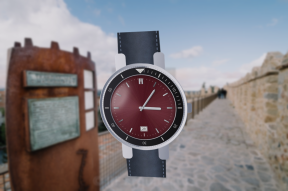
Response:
h=3 m=6
